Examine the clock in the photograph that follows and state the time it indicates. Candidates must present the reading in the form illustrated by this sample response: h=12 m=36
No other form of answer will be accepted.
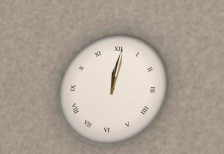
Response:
h=12 m=1
